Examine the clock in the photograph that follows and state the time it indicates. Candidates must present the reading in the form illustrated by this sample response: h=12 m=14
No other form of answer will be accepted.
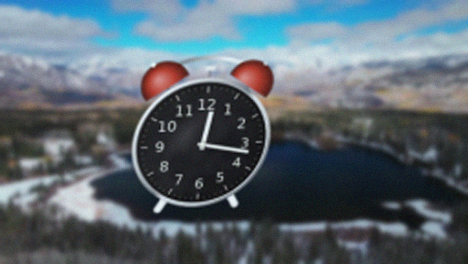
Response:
h=12 m=17
